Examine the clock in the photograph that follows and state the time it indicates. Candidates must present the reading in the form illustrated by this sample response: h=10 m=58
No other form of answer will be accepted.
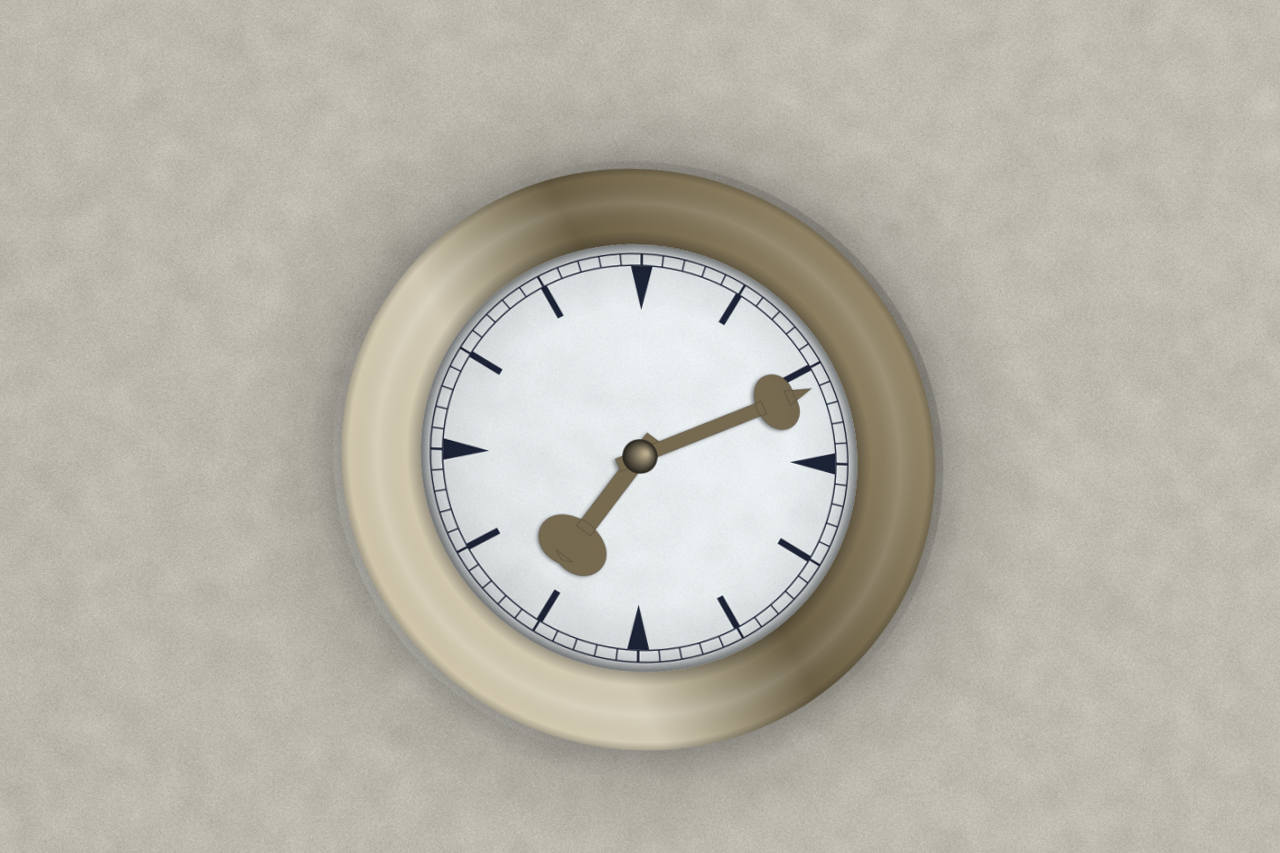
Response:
h=7 m=11
